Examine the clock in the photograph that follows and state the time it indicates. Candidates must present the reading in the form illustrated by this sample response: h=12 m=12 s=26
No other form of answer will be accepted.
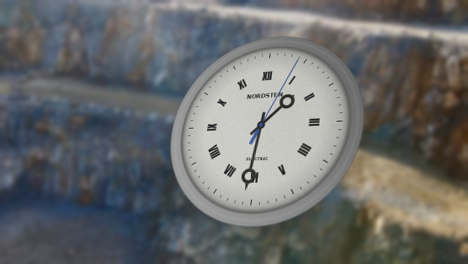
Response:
h=1 m=31 s=4
